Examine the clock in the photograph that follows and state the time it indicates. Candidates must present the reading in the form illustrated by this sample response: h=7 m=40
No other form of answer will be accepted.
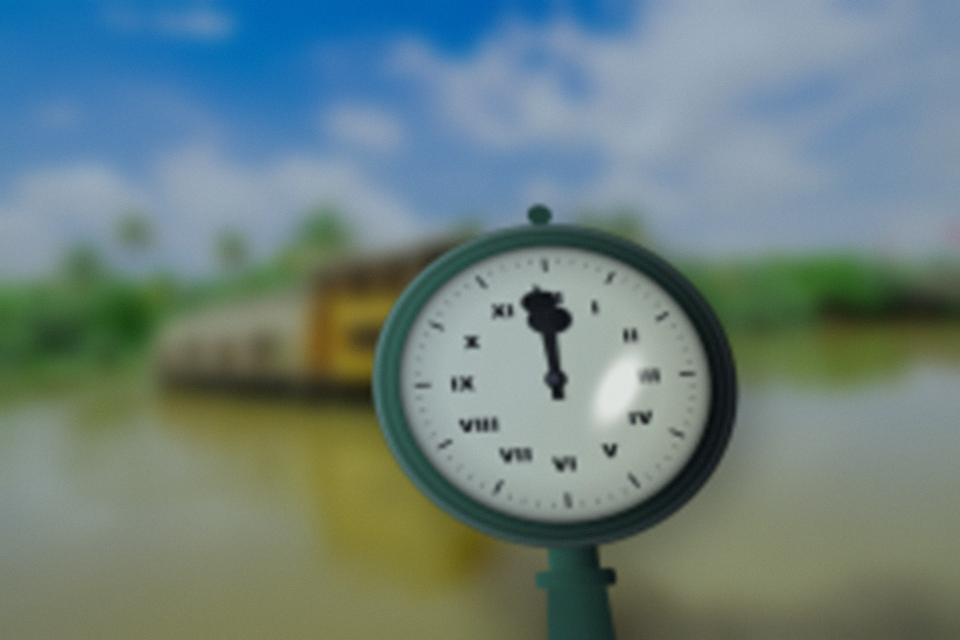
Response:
h=11 m=59
